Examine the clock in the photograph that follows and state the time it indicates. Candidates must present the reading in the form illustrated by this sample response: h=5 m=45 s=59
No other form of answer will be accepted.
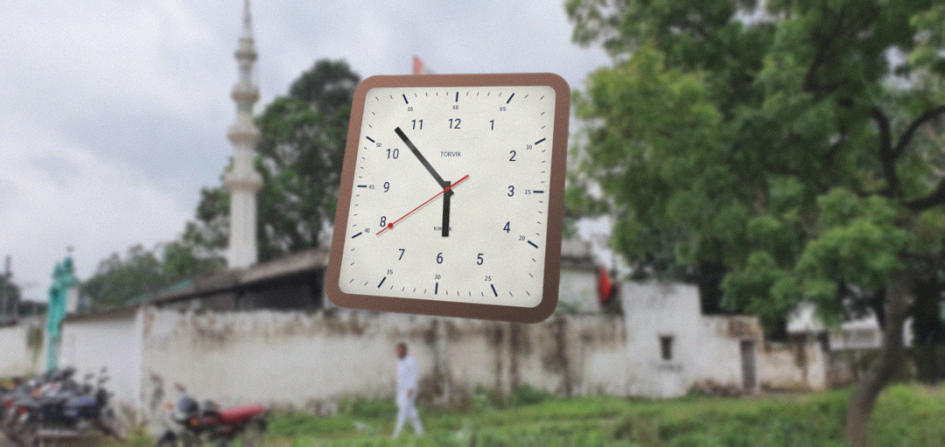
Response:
h=5 m=52 s=39
